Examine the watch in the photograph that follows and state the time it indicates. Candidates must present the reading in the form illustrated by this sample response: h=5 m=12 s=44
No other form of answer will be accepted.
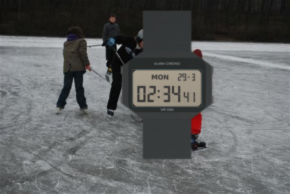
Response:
h=2 m=34 s=41
